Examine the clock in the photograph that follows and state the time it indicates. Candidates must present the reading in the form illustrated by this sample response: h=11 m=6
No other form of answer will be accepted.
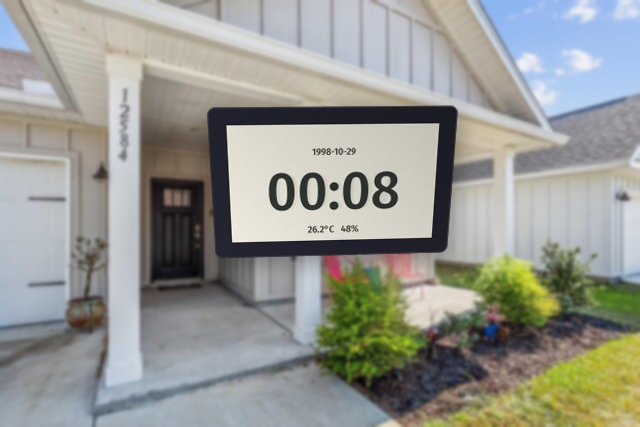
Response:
h=0 m=8
